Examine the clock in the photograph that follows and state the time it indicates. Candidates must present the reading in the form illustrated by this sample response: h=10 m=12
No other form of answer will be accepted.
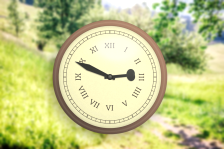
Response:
h=2 m=49
